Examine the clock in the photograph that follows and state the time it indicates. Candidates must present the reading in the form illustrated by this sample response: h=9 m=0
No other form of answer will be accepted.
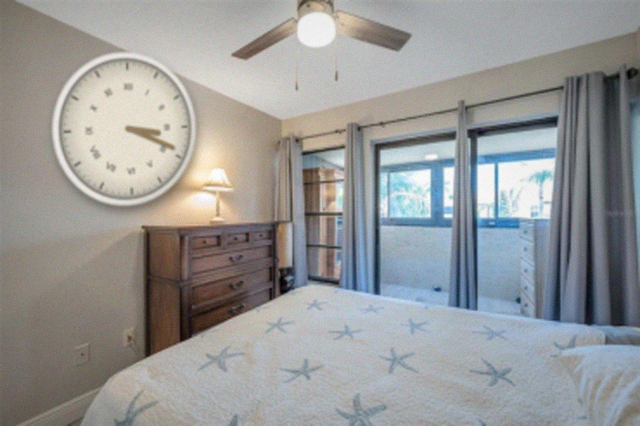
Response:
h=3 m=19
